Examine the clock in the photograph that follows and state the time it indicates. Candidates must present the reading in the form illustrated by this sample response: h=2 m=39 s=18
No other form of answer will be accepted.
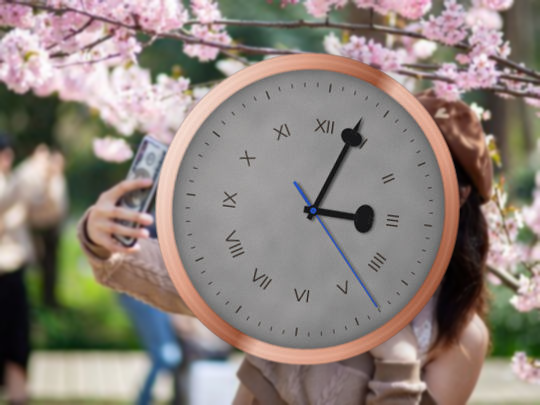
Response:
h=3 m=3 s=23
